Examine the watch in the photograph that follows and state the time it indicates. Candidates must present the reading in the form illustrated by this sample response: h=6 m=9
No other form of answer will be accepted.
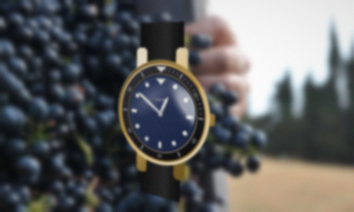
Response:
h=12 m=51
